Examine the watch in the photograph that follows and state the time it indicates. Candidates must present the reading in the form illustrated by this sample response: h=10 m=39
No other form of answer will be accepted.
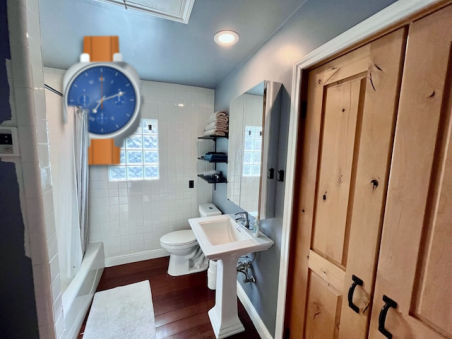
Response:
h=7 m=12
